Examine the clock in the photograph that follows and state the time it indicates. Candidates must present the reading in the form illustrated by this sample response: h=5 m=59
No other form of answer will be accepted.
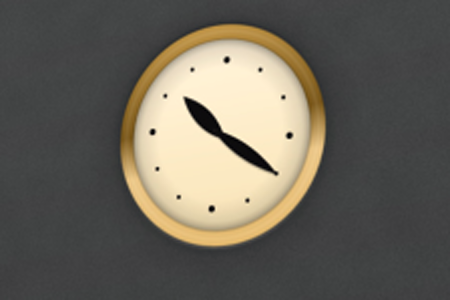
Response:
h=10 m=20
